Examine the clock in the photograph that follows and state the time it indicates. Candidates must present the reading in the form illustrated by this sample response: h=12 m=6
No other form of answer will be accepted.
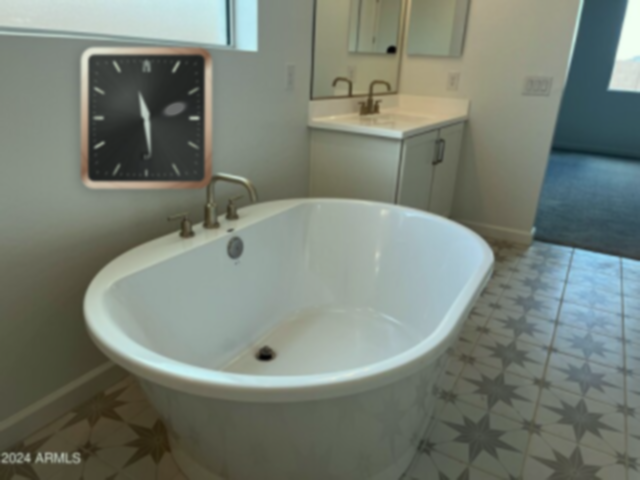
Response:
h=11 m=29
